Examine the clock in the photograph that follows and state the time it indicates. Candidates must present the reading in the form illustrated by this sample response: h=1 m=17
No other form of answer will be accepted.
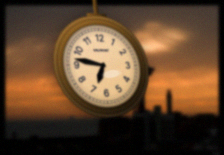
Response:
h=6 m=47
